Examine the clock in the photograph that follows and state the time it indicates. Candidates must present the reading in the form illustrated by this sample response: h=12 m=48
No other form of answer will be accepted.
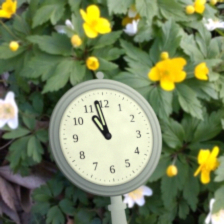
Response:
h=10 m=58
